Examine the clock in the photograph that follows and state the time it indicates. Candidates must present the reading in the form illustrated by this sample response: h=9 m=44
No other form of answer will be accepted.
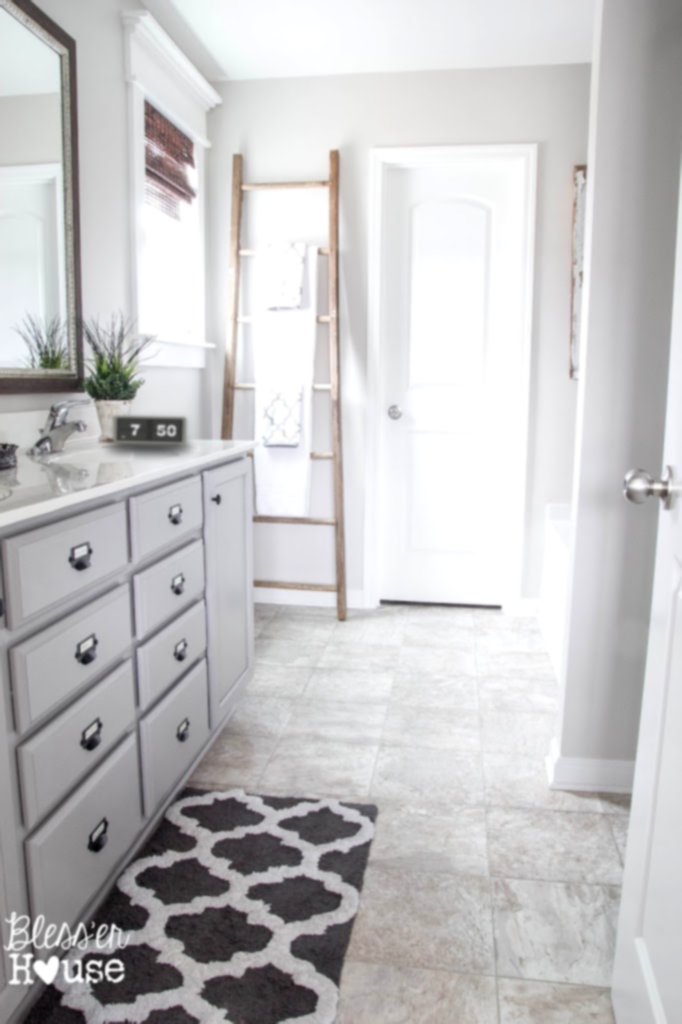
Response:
h=7 m=50
